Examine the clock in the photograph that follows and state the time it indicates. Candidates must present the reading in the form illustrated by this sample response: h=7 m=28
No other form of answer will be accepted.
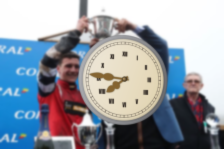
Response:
h=7 m=46
